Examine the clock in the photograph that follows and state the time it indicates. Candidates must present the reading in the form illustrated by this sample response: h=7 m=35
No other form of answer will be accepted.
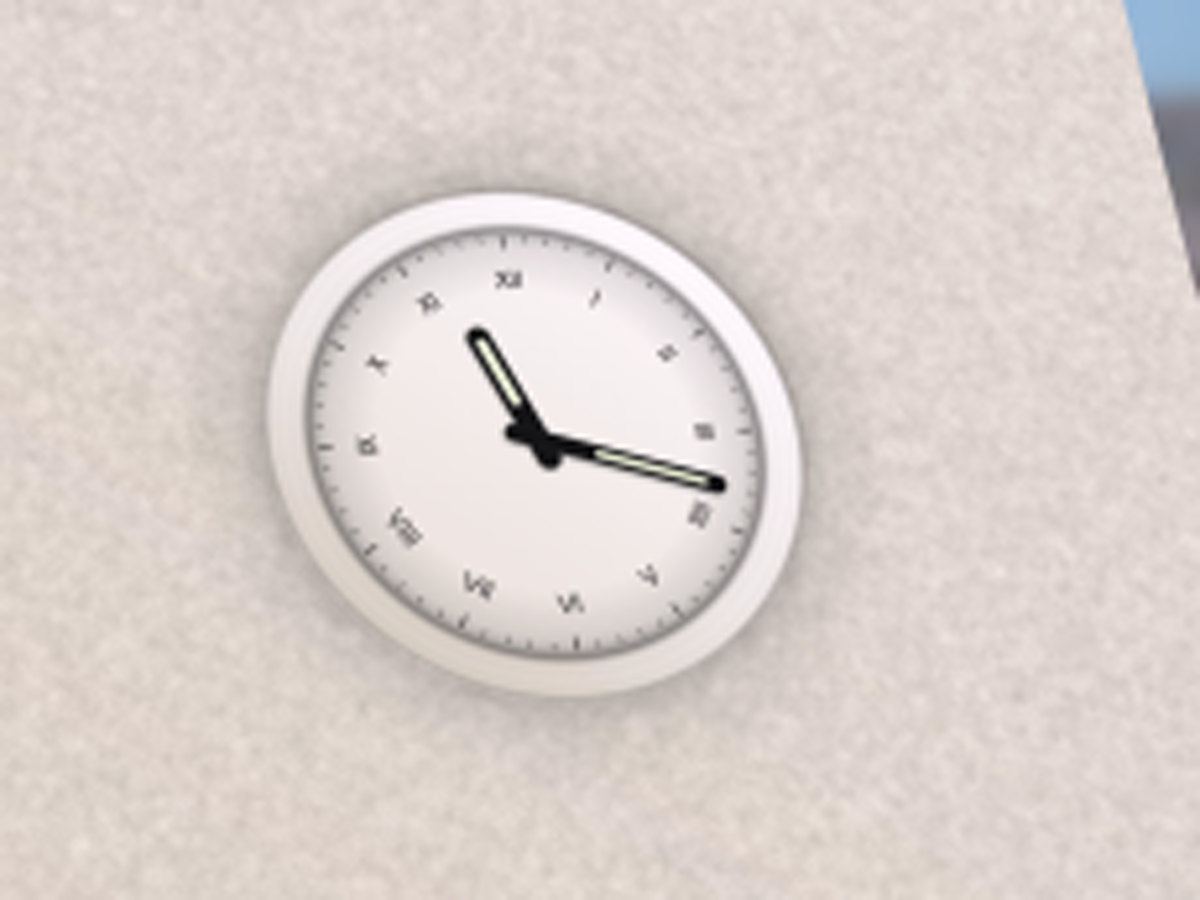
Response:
h=11 m=18
